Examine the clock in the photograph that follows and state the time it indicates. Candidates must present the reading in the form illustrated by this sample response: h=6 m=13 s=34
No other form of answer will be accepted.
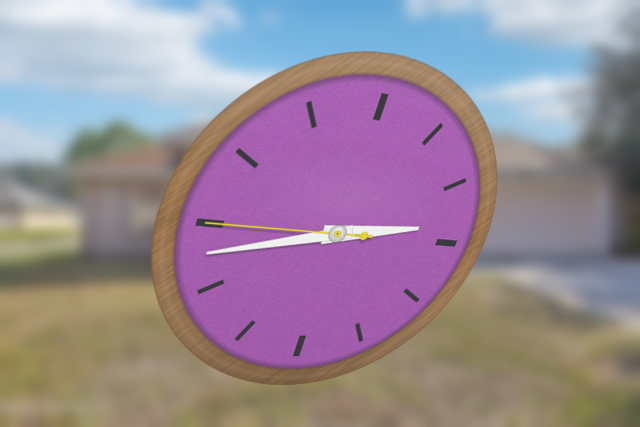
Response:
h=2 m=42 s=45
